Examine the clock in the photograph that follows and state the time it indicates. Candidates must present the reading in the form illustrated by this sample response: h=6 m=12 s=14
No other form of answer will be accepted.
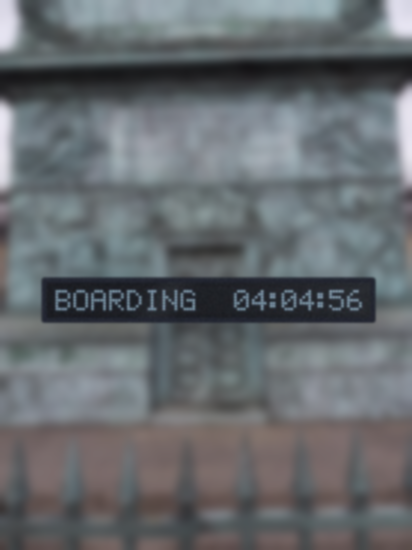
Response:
h=4 m=4 s=56
